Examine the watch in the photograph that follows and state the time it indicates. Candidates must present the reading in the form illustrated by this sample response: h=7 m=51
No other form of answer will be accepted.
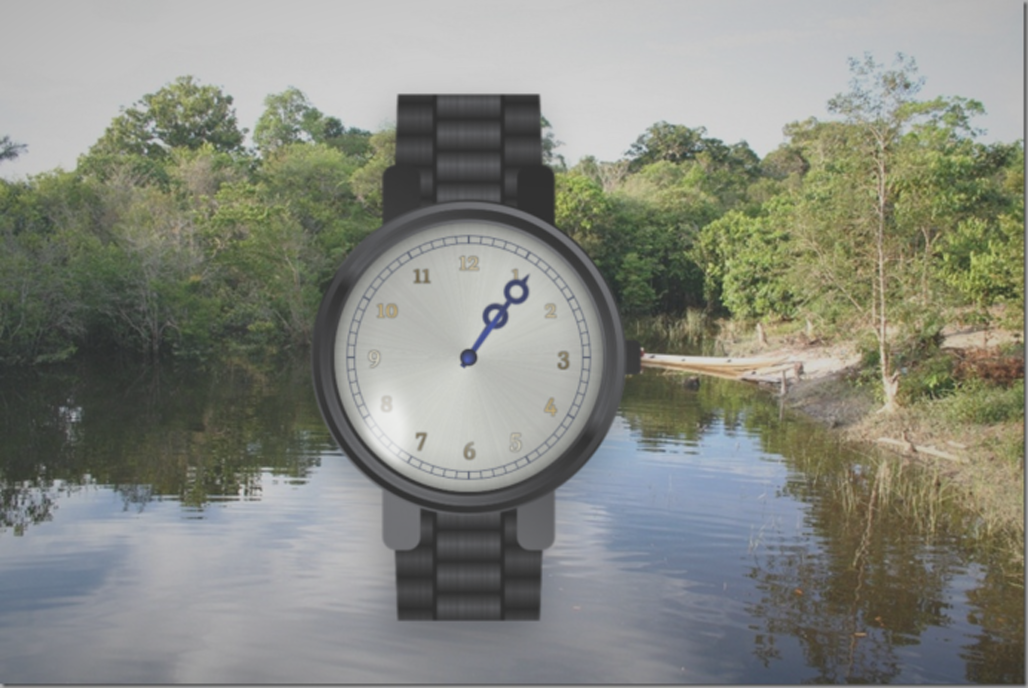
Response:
h=1 m=6
